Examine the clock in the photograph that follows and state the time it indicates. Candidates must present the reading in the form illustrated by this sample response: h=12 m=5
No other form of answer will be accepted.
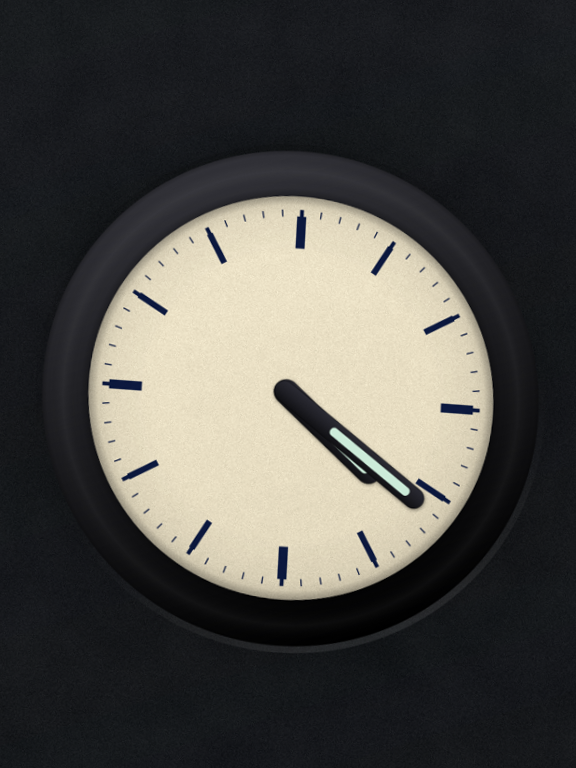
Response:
h=4 m=21
